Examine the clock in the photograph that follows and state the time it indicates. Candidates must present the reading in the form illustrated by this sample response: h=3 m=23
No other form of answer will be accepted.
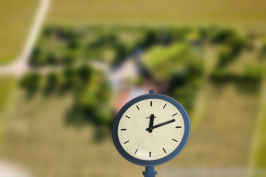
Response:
h=12 m=12
